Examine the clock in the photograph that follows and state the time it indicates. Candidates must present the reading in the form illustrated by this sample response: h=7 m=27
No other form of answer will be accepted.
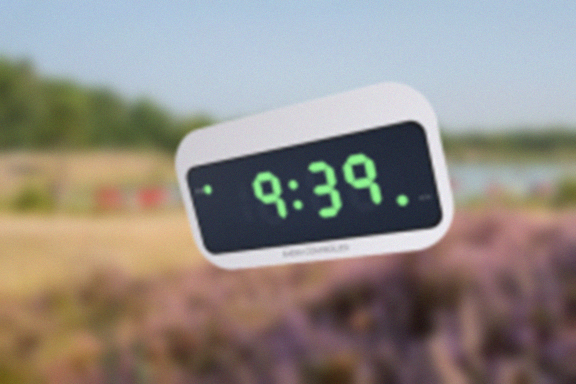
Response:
h=9 m=39
